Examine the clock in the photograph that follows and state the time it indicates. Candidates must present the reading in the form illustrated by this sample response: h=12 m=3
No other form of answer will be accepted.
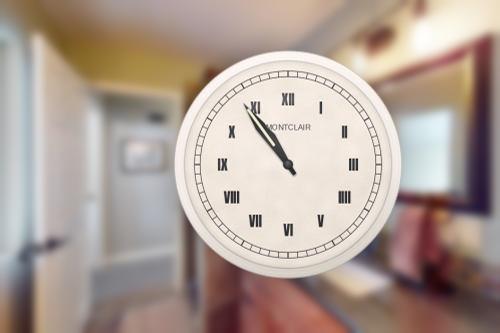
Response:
h=10 m=54
